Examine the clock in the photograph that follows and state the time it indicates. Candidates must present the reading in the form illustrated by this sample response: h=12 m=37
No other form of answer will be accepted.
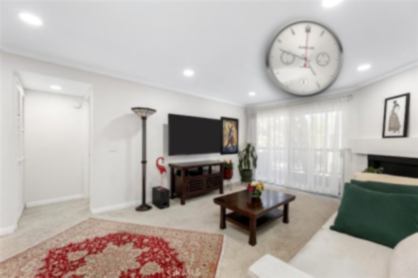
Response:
h=4 m=48
